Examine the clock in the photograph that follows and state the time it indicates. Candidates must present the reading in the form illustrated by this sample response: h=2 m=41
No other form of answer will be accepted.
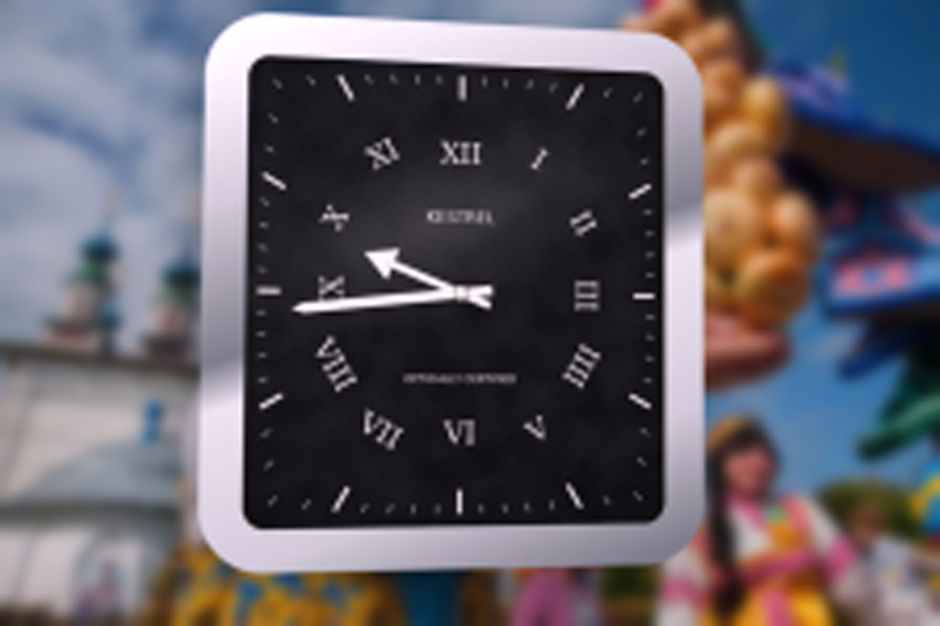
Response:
h=9 m=44
